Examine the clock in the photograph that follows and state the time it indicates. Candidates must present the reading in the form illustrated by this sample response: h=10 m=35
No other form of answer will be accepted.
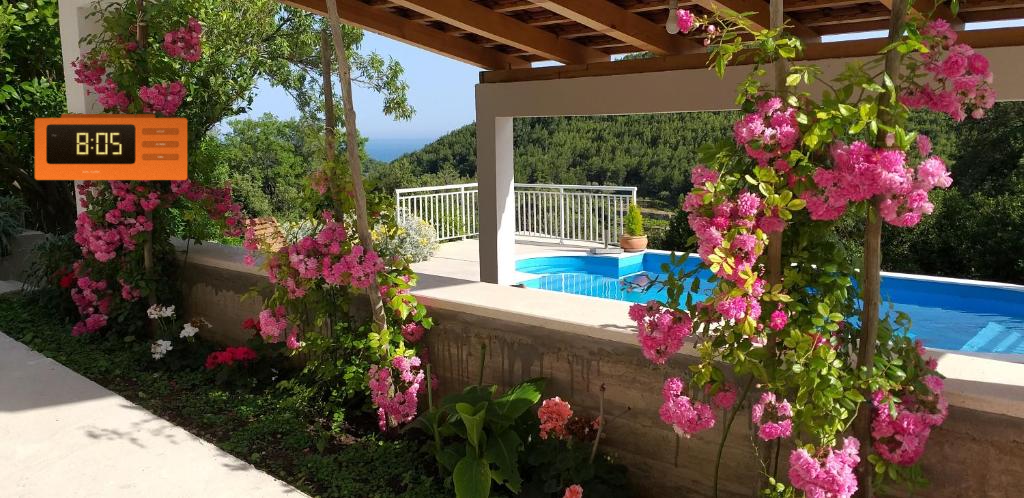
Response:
h=8 m=5
